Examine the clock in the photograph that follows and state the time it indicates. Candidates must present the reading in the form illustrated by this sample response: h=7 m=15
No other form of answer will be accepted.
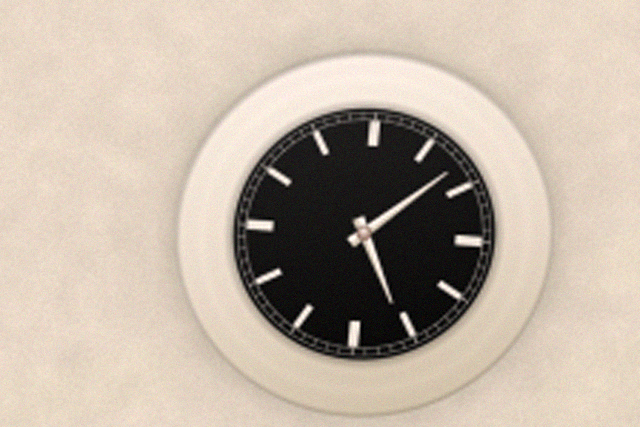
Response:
h=5 m=8
